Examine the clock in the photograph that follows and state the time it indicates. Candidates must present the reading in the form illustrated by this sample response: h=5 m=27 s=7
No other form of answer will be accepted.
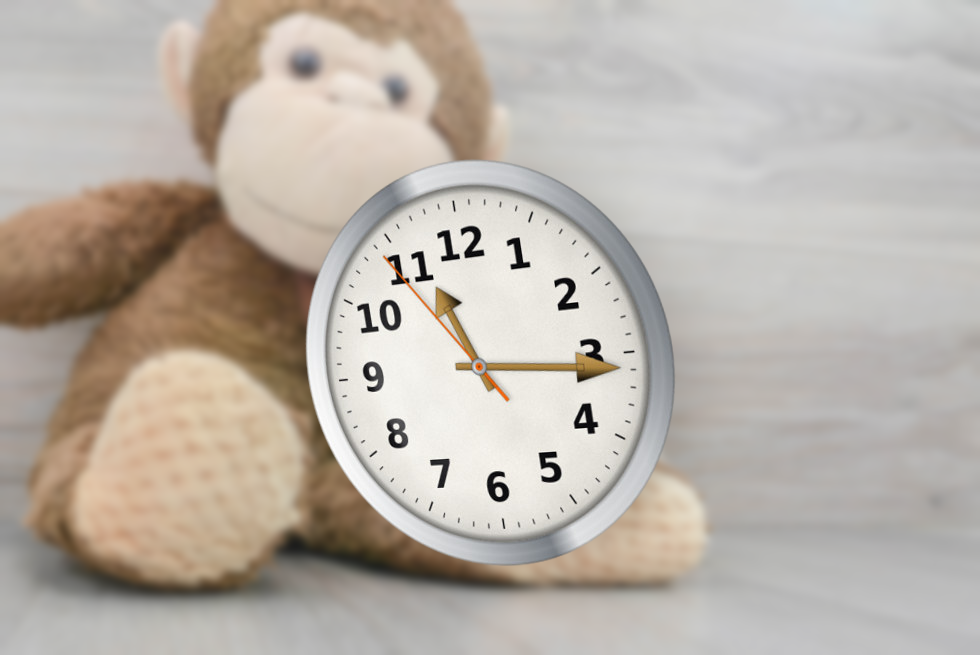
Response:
h=11 m=15 s=54
